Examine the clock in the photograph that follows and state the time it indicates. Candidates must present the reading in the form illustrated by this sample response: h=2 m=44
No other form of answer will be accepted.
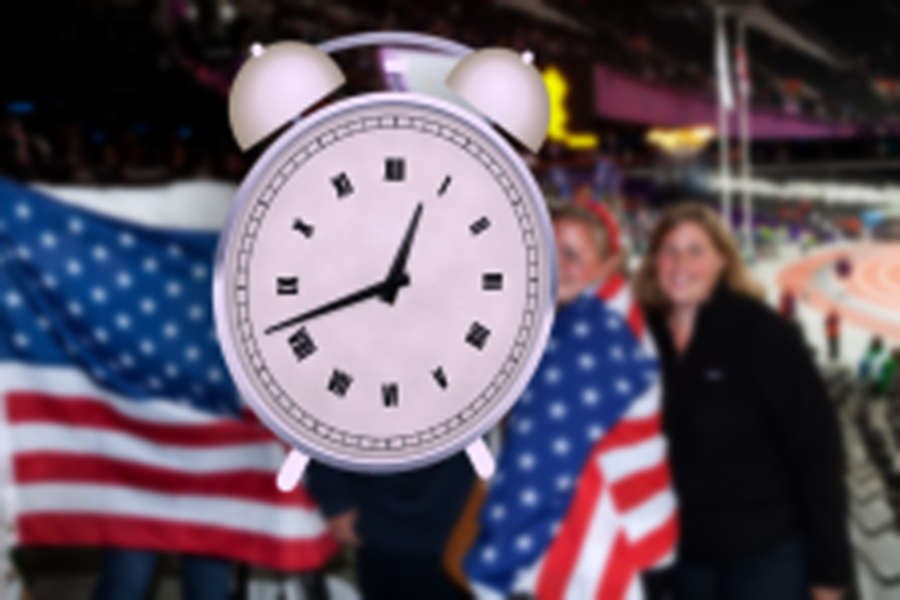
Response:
h=12 m=42
